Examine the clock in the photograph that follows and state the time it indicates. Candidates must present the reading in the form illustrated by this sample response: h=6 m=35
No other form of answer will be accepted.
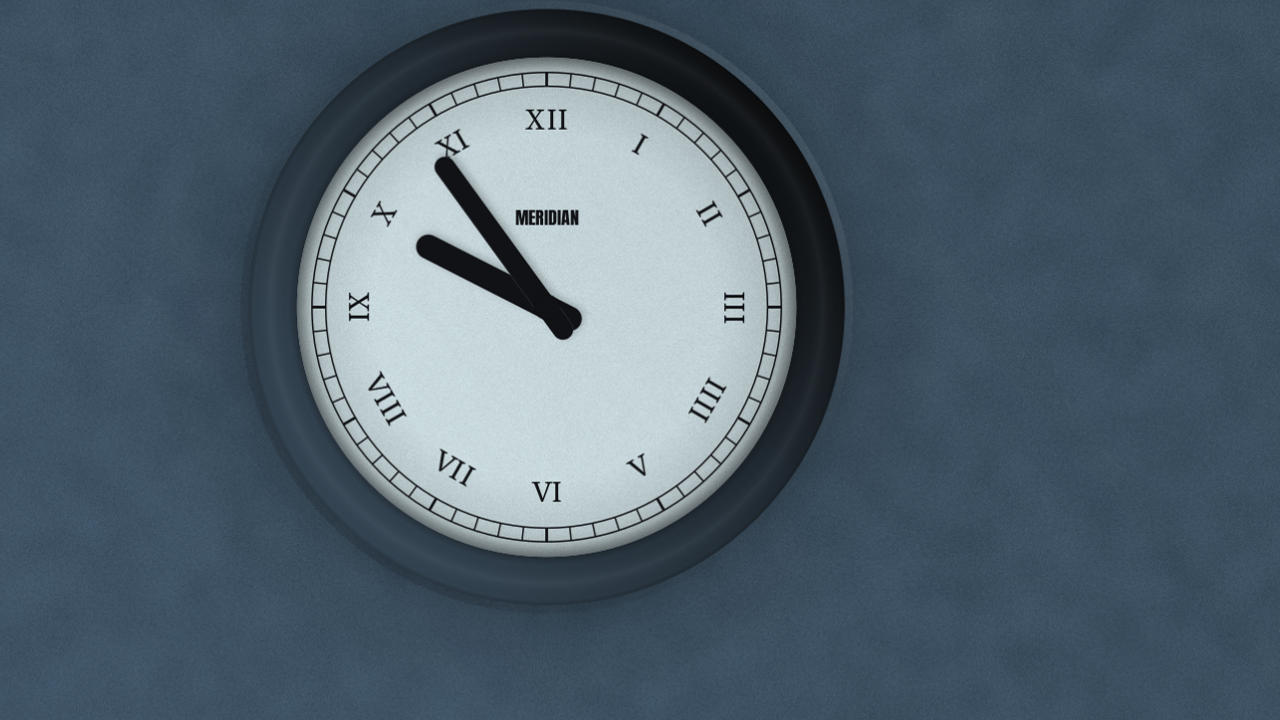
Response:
h=9 m=54
